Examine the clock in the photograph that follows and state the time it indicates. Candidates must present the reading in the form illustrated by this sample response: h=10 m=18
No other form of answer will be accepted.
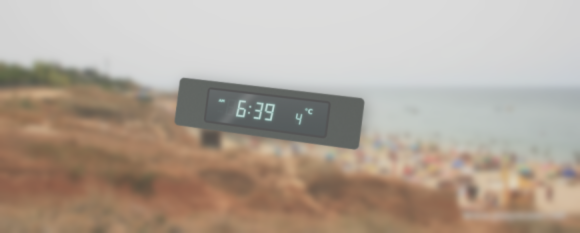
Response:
h=6 m=39
